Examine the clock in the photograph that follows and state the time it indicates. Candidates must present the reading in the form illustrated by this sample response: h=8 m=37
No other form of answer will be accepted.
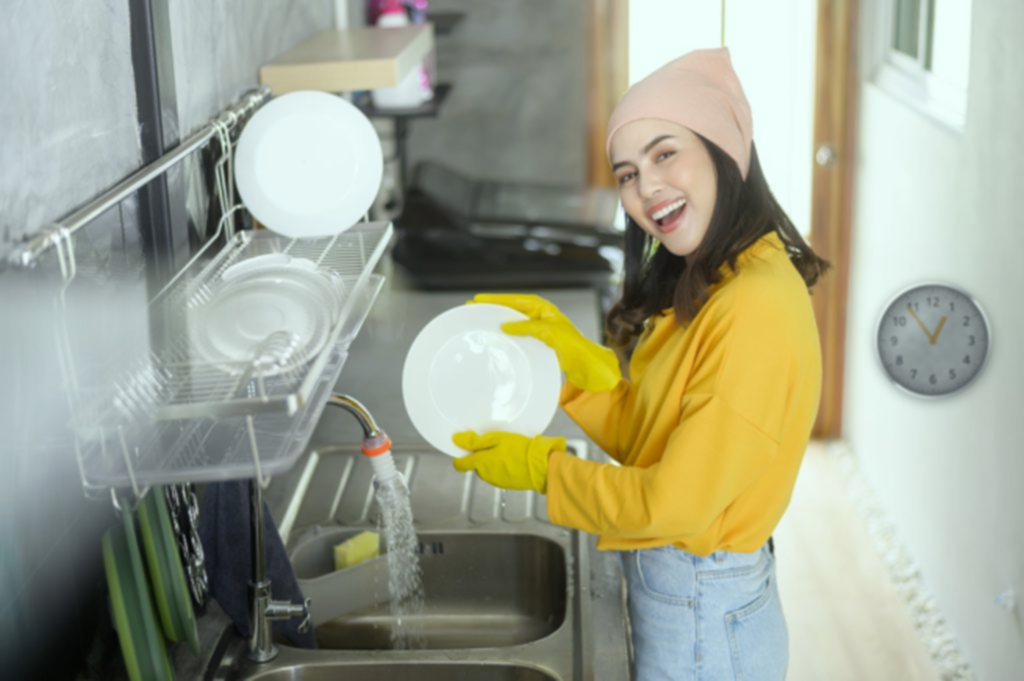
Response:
h=12 m=54
